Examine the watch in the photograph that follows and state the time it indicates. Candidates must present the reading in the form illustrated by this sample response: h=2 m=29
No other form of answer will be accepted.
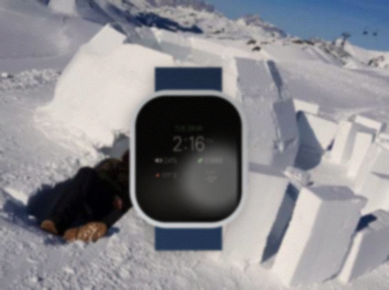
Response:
h=2 m=16
